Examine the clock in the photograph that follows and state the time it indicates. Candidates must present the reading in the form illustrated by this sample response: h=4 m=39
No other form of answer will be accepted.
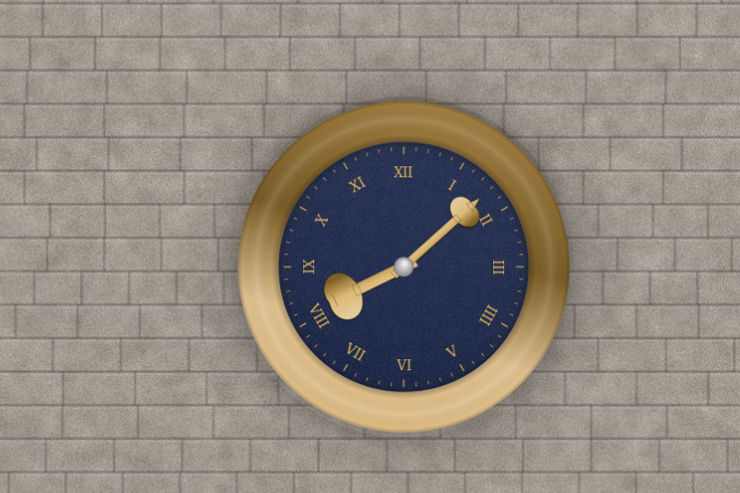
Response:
h=8 m=8
